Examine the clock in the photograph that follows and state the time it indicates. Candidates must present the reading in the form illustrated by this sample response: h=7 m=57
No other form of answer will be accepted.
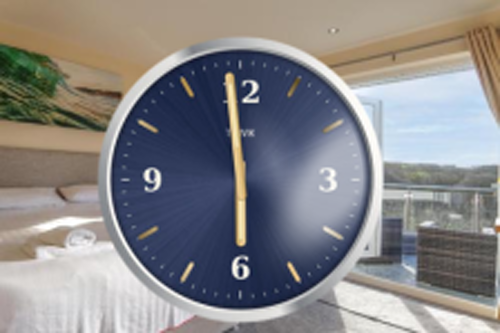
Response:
h=5 m=59
